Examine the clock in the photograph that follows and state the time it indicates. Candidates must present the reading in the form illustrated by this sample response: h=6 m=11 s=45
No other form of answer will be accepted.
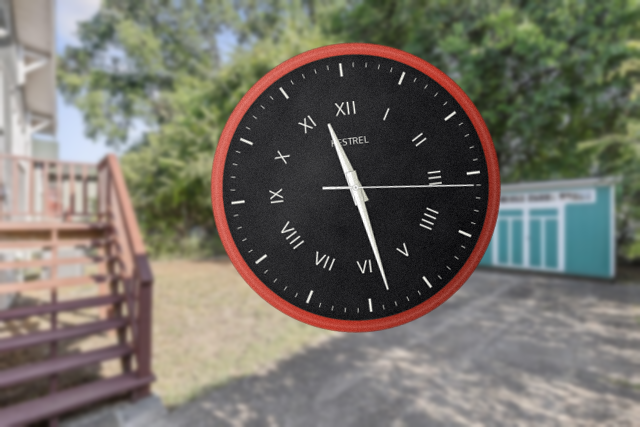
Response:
h=11 m=28 s=16
